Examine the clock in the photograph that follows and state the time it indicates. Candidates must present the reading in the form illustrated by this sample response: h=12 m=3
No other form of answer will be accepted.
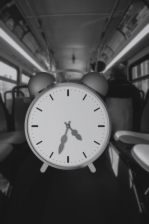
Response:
h=4 m=33
